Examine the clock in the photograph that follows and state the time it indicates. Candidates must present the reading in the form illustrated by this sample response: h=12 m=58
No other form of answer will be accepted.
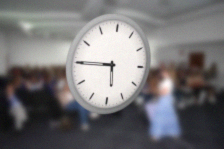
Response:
h=5 m=45
